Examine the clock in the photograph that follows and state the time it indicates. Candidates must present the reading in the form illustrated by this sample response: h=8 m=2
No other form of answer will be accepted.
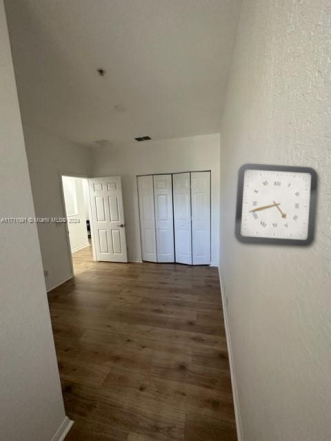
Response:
h=4 m=42
